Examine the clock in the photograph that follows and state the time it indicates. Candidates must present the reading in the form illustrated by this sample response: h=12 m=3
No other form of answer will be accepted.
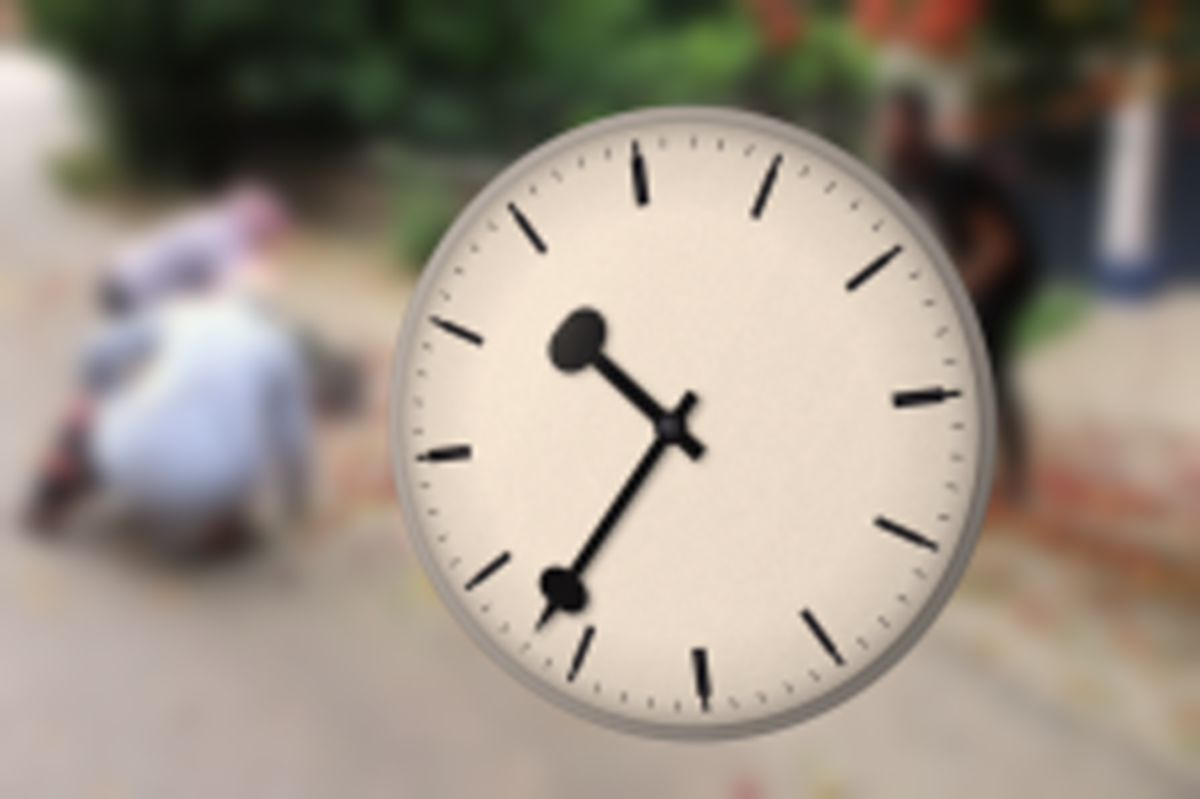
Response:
h=10 m=37
